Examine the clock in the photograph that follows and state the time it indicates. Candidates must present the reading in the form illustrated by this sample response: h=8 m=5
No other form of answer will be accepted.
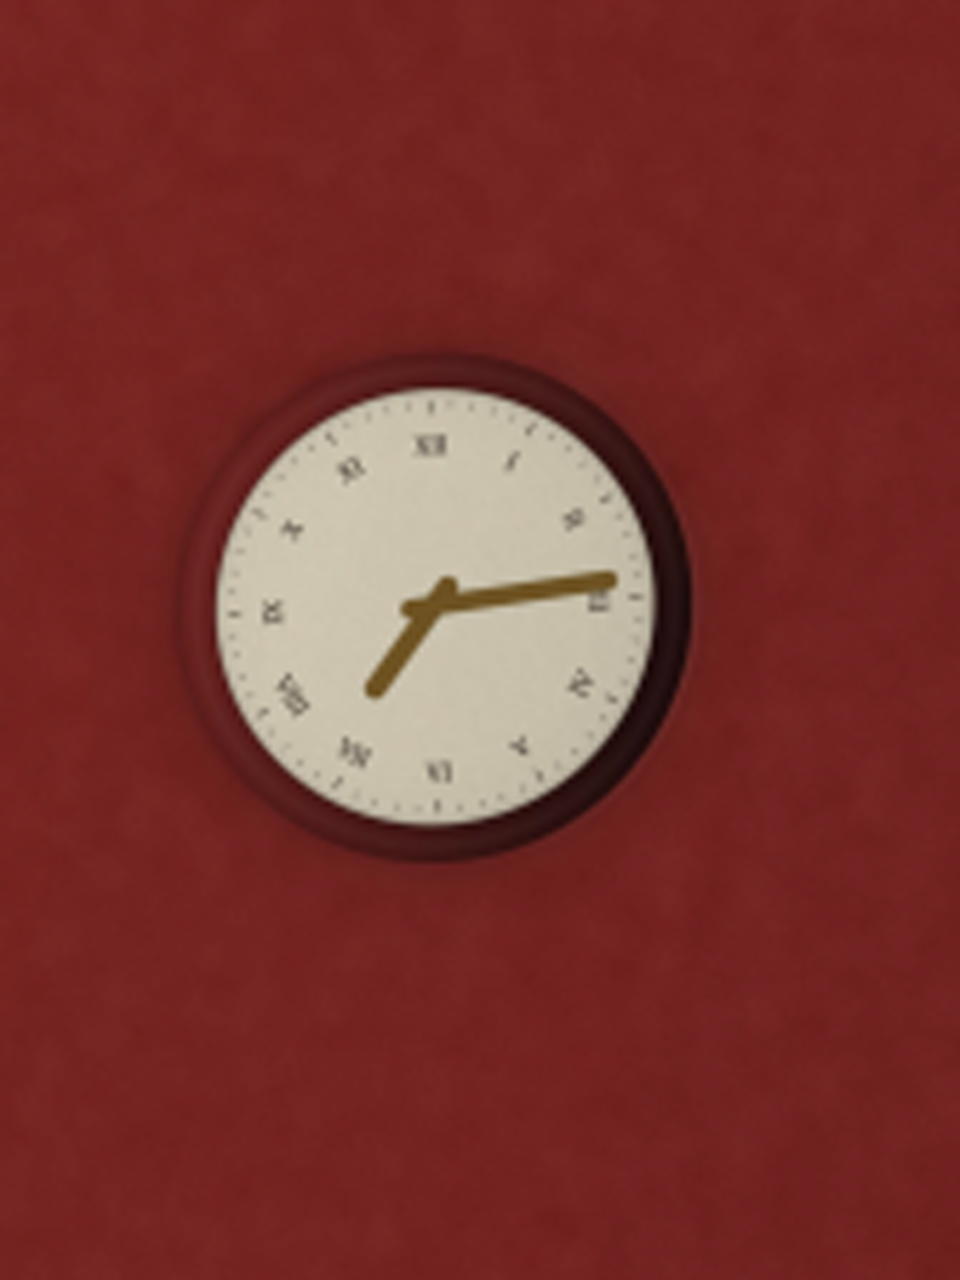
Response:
h=7 m=14
